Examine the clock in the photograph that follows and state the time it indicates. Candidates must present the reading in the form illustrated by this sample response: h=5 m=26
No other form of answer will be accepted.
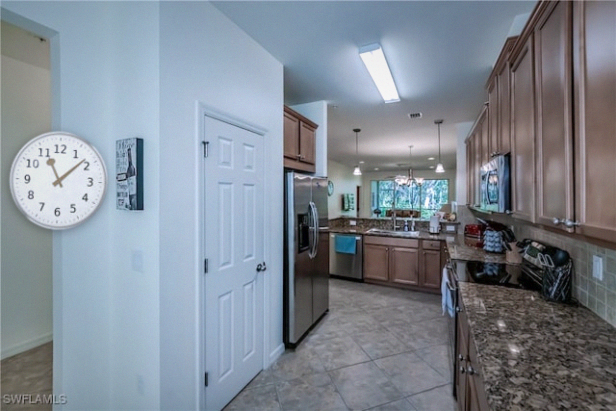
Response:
h=11 m=8
